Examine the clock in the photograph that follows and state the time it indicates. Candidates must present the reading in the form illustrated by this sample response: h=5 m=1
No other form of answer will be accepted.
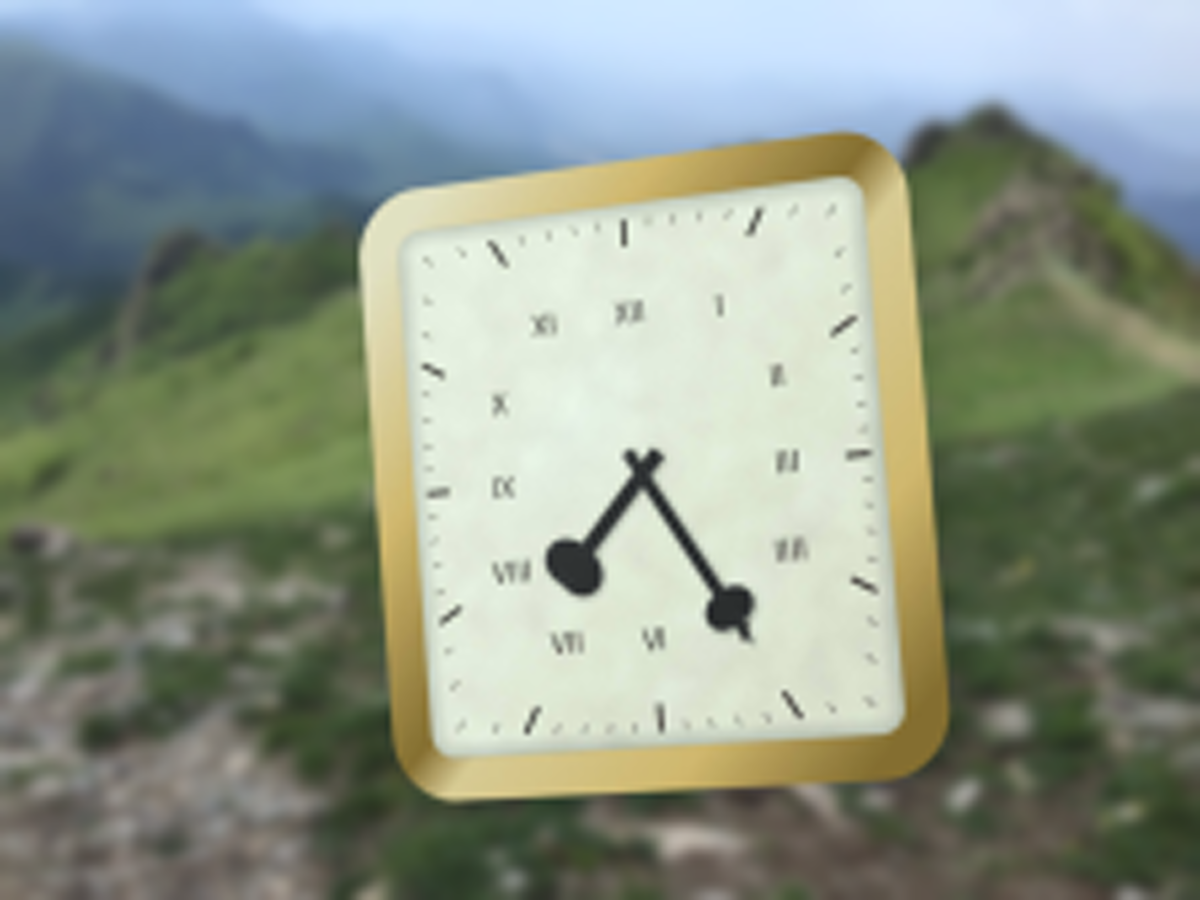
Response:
h=7 m=25
